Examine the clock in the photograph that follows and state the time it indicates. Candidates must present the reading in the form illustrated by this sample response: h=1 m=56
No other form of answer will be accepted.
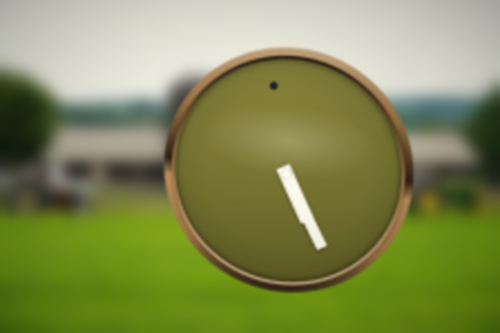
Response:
h=5 m=27
